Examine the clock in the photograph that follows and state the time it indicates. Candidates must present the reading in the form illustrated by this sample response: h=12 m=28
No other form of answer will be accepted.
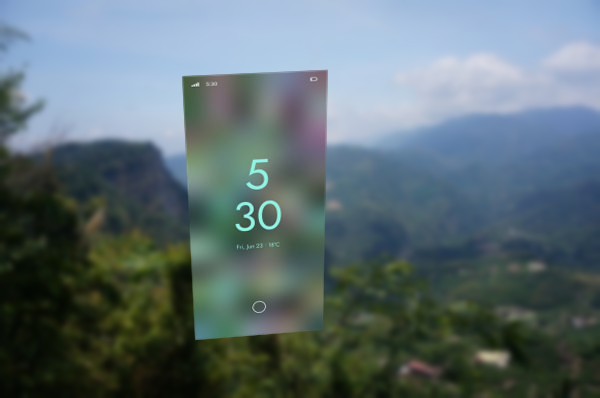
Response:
h=5 m=30
